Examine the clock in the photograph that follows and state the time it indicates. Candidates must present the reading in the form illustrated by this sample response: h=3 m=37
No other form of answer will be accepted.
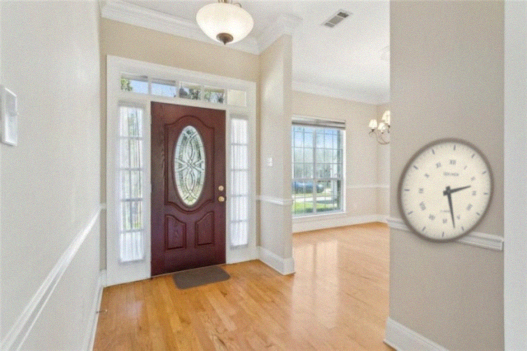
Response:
h=2 m=27
